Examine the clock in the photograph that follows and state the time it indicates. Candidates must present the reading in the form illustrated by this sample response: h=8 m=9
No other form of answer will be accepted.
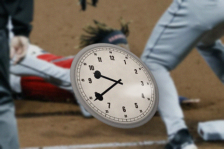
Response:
h=9 m=39
